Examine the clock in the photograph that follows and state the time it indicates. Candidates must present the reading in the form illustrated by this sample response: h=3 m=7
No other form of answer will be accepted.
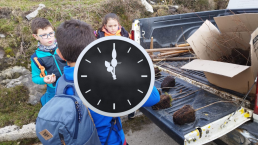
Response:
h=11 m=0
